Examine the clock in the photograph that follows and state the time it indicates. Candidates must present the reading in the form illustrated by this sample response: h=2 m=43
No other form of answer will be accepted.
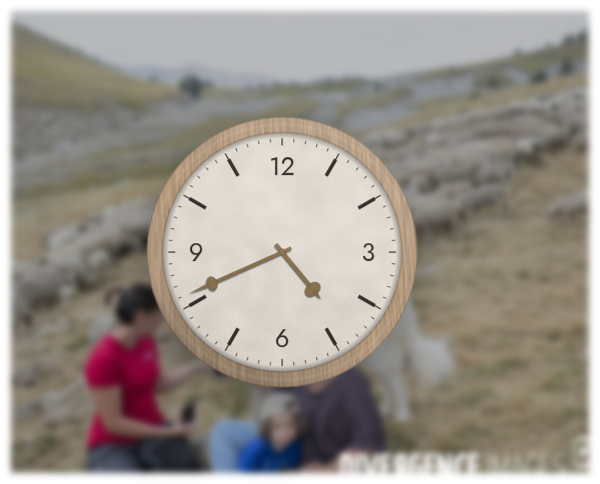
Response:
h=4 m=41
